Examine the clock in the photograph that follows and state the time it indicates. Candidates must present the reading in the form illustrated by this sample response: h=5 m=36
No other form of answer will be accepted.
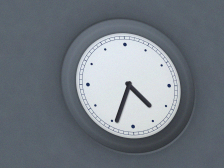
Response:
h=4 m=34
